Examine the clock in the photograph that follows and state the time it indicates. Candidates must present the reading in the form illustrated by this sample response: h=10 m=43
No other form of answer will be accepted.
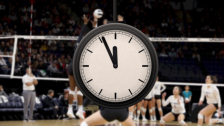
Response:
h=11 m=56
